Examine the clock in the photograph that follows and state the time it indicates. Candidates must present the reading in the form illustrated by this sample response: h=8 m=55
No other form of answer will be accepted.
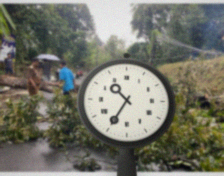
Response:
h=10 m=35
